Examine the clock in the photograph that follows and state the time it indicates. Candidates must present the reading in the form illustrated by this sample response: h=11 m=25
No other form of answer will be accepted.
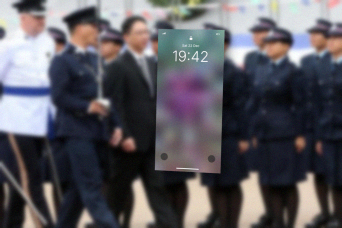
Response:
h=19 m=42
